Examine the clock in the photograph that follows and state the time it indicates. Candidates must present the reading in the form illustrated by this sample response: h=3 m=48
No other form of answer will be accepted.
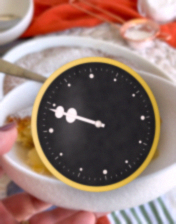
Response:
h=9 m=49
